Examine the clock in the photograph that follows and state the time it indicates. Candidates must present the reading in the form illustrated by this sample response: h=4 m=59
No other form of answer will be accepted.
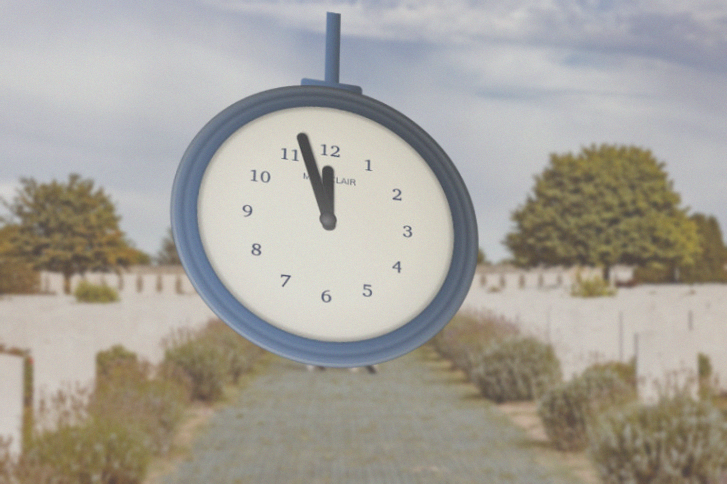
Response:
h=11 m=57
